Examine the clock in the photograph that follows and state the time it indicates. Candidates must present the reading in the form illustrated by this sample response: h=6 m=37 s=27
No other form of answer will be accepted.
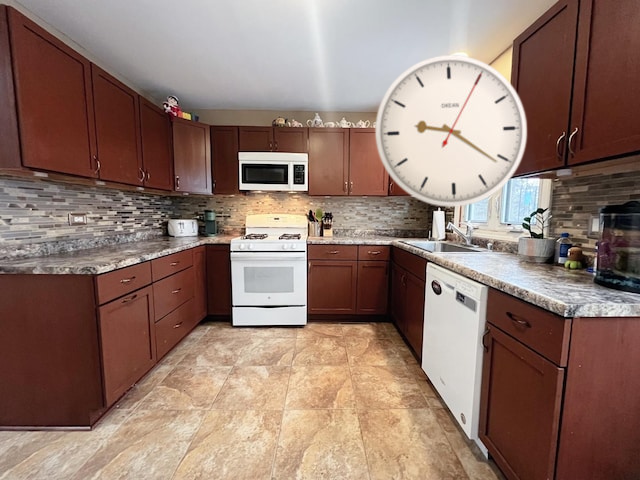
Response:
h=9 m=21 s=5
